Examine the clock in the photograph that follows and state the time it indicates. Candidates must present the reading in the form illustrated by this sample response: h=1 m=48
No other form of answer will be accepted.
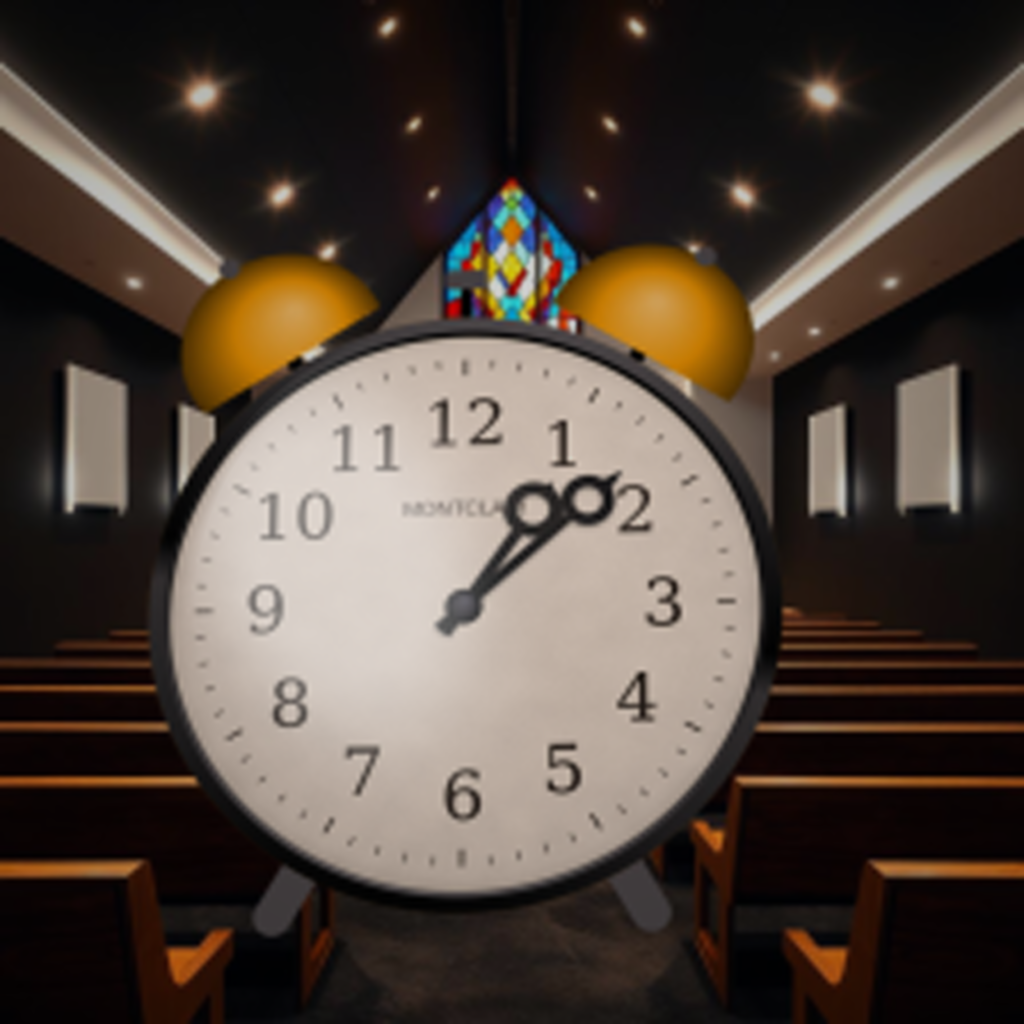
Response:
h=1 m=8
